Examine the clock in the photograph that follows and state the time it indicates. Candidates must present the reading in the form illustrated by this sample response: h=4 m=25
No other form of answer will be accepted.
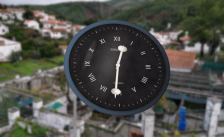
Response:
h=12 m=31
